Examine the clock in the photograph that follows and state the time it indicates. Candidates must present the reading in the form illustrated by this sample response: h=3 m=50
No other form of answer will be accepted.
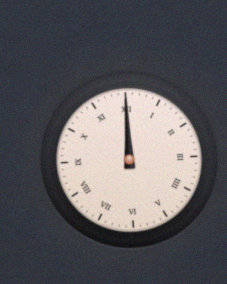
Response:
h=12 m=0
